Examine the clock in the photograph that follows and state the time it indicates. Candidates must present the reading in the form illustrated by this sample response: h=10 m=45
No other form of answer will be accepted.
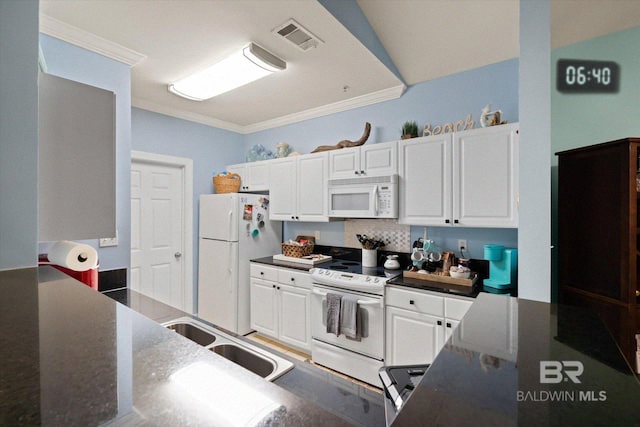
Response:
h=6 m=40
